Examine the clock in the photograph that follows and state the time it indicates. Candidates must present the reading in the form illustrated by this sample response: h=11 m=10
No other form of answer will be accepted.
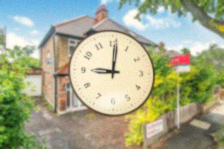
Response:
h=9 m=1
